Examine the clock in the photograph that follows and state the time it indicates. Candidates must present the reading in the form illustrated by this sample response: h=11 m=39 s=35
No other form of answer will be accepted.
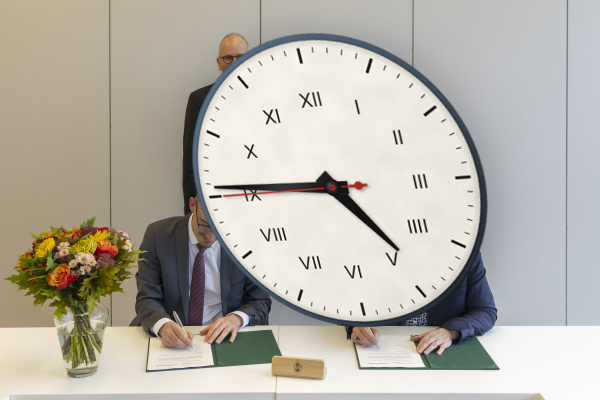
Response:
h=4 m=45 s=45
